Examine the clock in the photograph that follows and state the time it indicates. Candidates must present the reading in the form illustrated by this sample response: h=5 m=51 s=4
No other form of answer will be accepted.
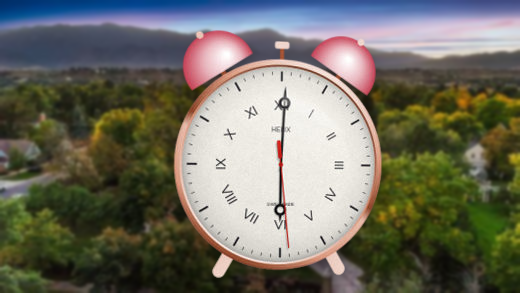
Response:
h=6 m=0 s=29
